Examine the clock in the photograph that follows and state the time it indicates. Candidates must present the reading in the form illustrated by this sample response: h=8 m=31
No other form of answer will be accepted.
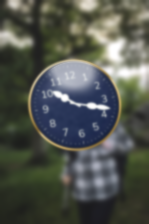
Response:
h=10 m=18
